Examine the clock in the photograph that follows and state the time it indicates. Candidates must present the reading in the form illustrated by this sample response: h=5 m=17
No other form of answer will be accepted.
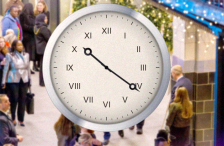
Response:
h=10 m=21
